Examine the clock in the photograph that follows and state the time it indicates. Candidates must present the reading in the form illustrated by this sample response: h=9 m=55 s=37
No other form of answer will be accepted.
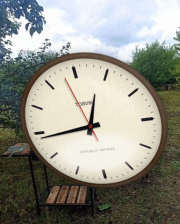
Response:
h=12 m=43 s=58
